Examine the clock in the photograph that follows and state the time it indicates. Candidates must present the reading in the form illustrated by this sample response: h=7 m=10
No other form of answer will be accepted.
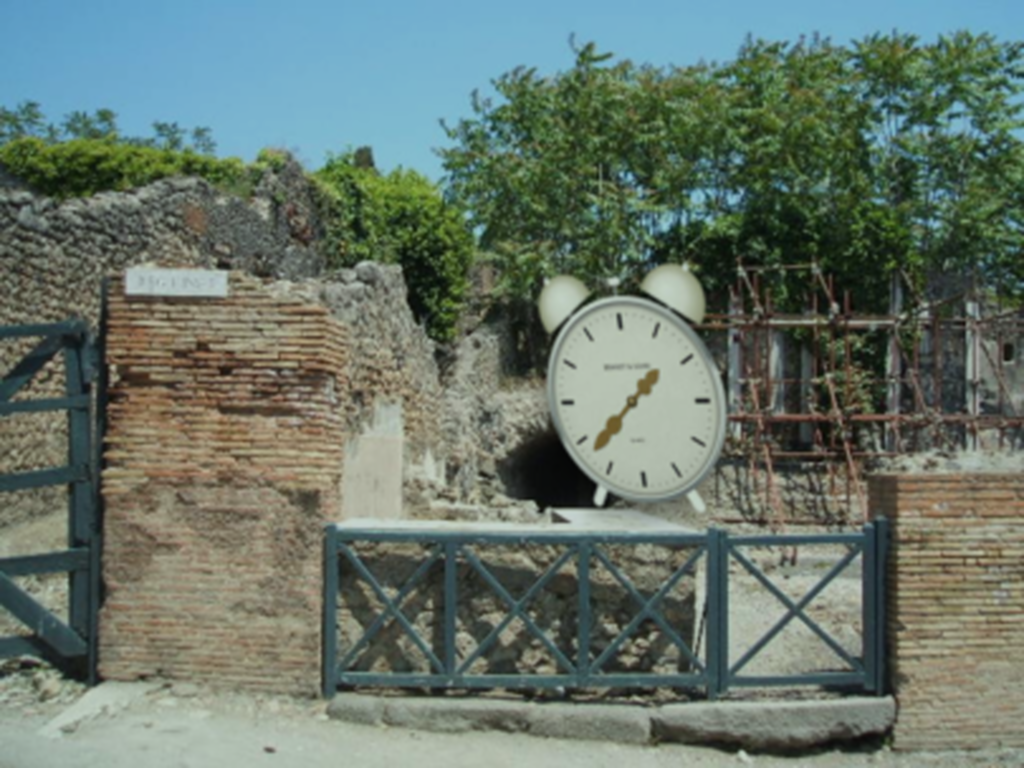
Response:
h=1 m=38
